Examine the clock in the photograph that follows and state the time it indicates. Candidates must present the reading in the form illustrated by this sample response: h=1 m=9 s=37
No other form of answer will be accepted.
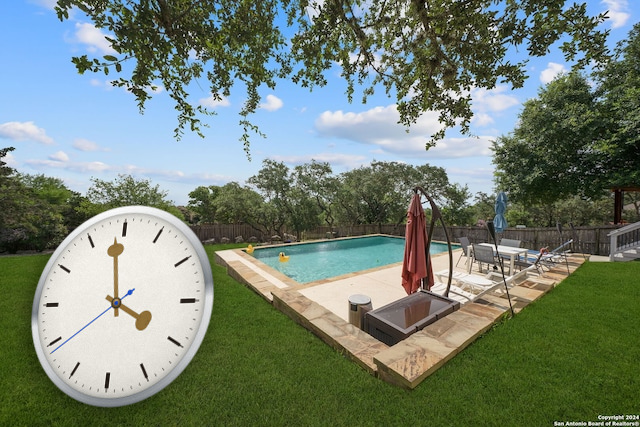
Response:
h=3 m=58 s=39
